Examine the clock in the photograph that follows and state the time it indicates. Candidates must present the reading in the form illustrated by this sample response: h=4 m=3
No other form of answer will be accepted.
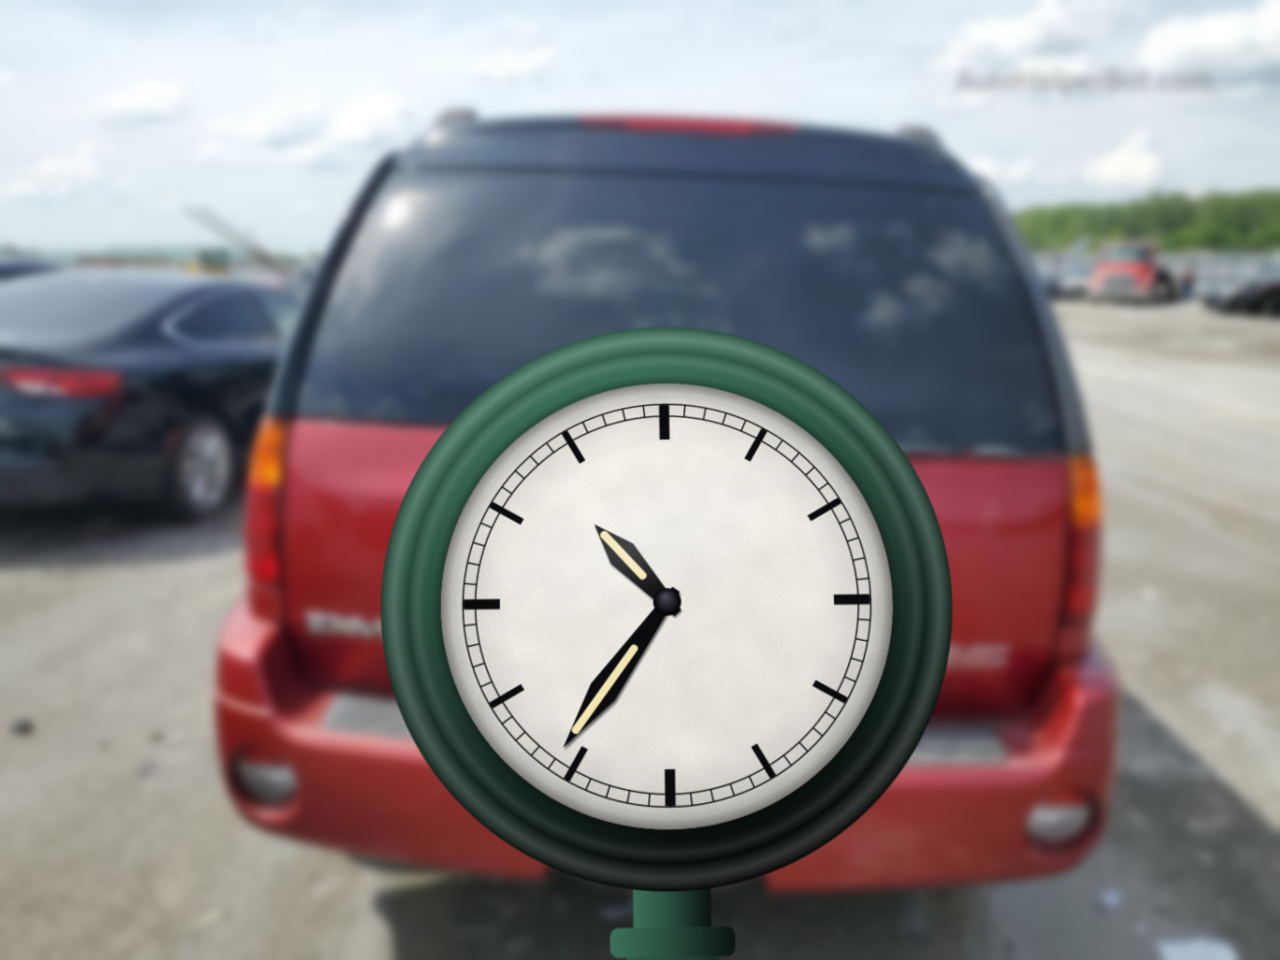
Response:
h=10 m=36
